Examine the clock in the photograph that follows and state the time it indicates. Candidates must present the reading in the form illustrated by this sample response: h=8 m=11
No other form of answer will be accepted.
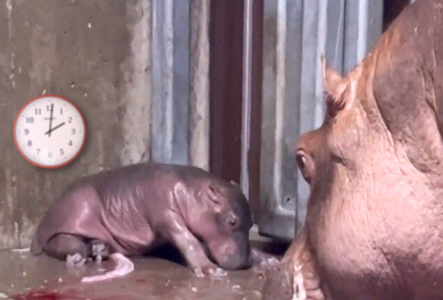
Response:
h=2 m=1
